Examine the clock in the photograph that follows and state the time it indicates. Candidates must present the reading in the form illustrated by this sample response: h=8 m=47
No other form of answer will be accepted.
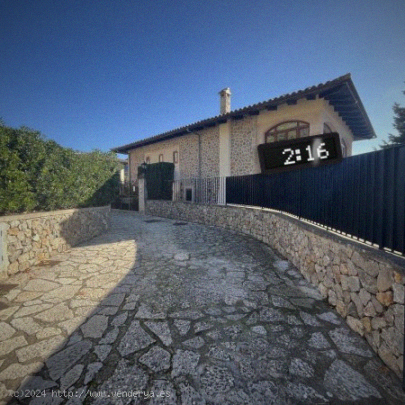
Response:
h=2 m=16
